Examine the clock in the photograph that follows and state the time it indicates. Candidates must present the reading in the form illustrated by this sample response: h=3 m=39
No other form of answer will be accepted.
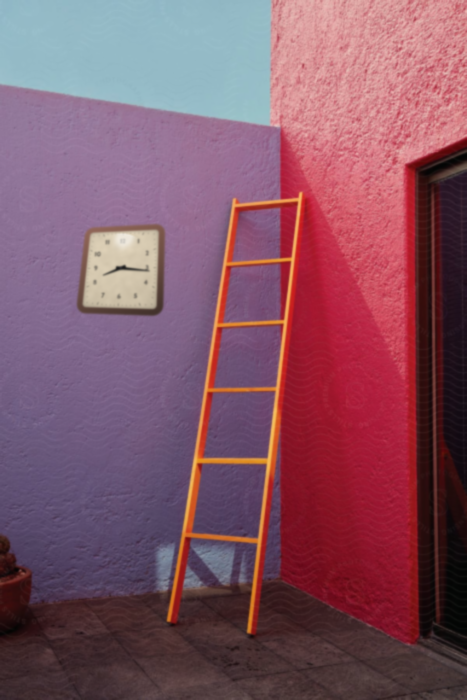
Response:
h=8 m=16
